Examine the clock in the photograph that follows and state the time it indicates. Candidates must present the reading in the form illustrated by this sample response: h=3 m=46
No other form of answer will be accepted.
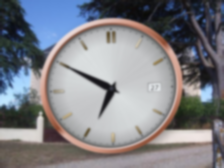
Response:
h=6 m=50
